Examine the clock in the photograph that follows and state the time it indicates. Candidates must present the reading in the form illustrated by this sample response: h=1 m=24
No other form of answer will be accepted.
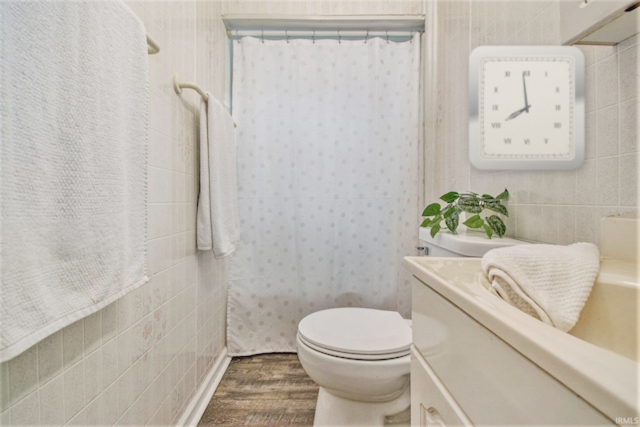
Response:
h=7 m=59
